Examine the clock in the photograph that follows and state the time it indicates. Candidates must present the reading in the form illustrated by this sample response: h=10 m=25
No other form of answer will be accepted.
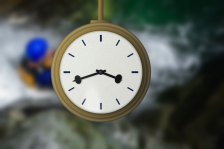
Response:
h=3 m=42
